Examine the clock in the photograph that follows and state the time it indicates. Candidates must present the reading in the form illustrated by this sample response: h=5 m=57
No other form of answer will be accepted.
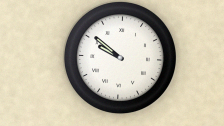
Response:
h=9 m=51
